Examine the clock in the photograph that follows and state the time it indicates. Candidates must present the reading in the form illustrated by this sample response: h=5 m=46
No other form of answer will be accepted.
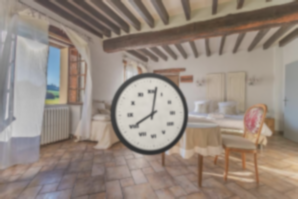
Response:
h=8 m=2
